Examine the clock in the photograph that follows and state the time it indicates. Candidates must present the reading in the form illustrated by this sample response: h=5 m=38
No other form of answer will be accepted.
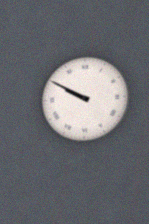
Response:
h=9 m=50
